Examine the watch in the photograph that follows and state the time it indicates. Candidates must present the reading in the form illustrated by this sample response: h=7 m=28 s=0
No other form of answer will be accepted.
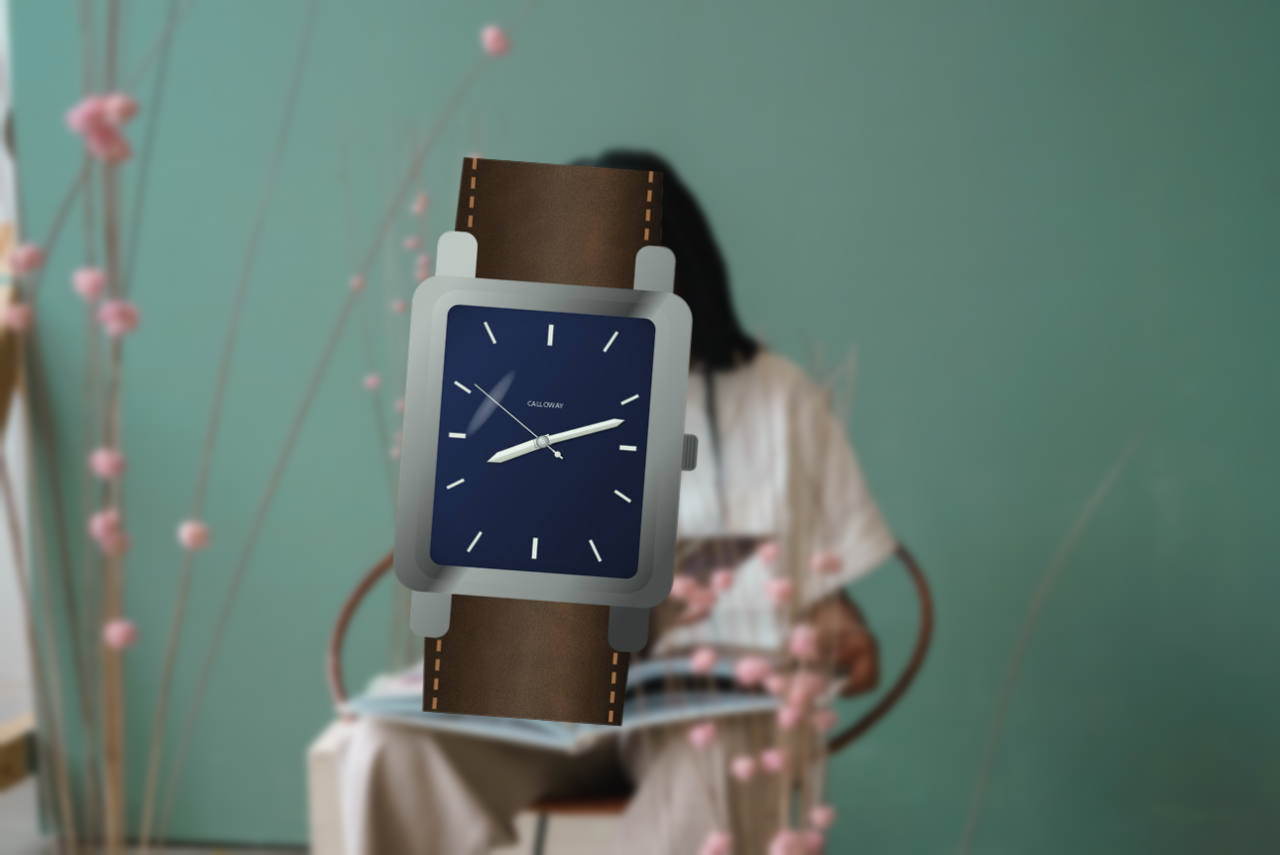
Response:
h=8 m=11 s=51
